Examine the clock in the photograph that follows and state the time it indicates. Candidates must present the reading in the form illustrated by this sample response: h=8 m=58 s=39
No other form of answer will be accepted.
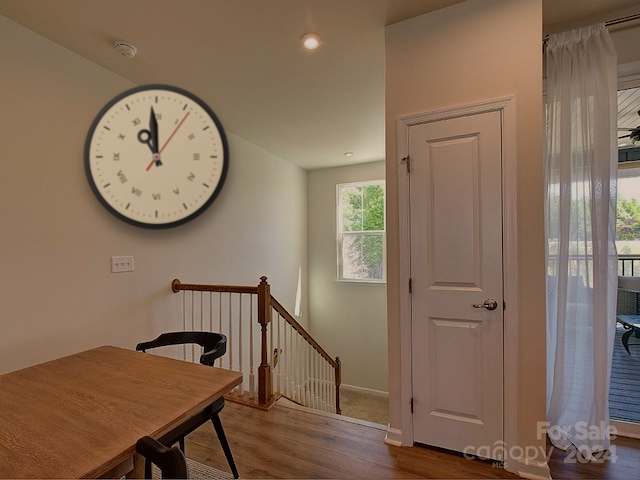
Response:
h=10 m=59 s=6
